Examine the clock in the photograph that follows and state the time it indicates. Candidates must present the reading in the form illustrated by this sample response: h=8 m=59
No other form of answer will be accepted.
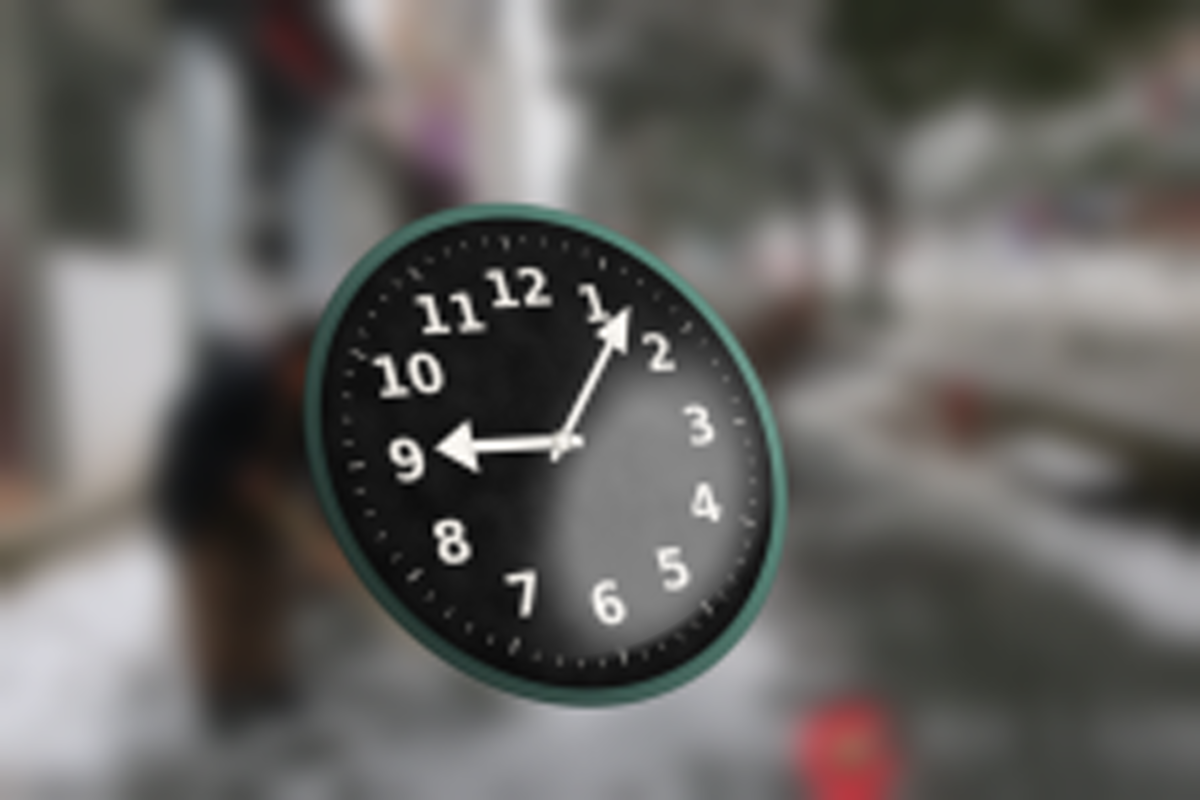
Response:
h=9 m=7
